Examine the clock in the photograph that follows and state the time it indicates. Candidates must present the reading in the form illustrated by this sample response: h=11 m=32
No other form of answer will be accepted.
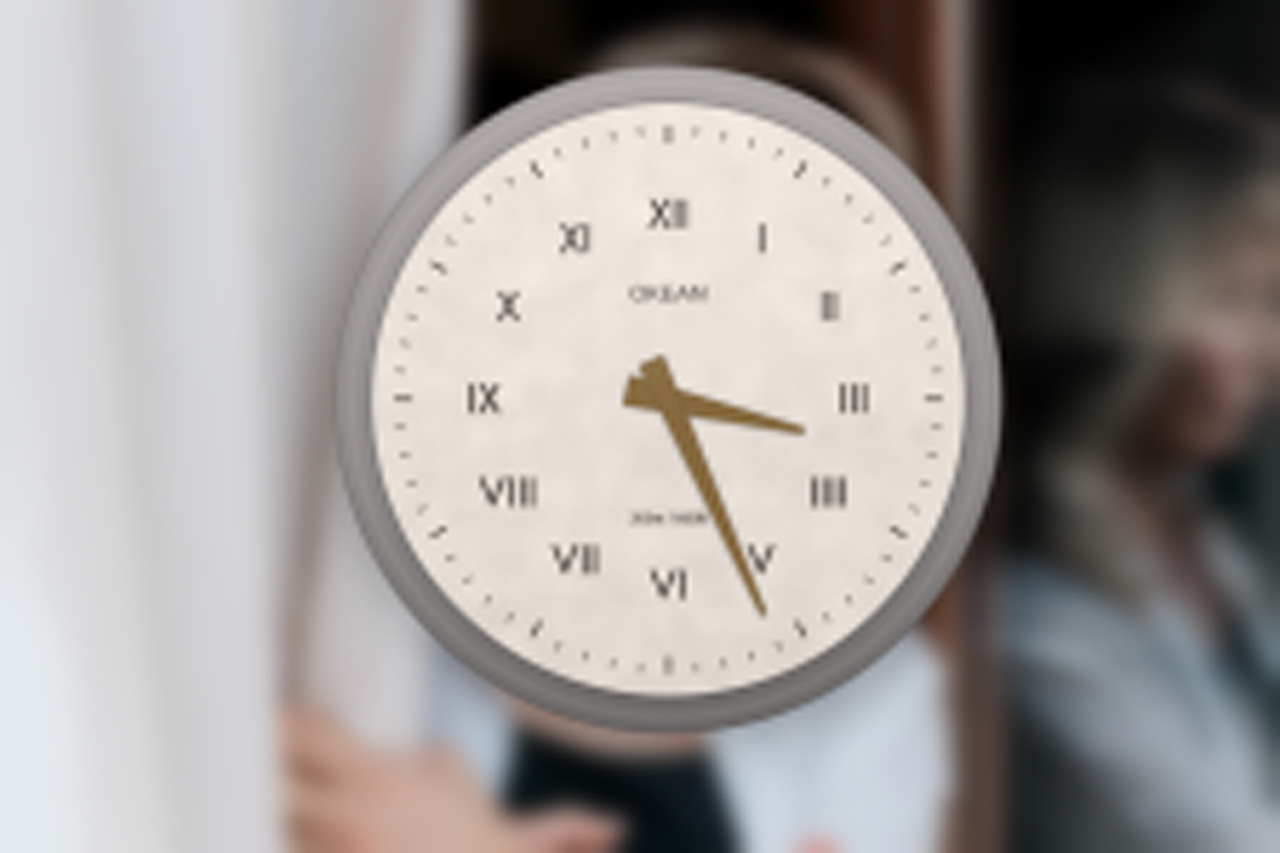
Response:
h=3 m=26
